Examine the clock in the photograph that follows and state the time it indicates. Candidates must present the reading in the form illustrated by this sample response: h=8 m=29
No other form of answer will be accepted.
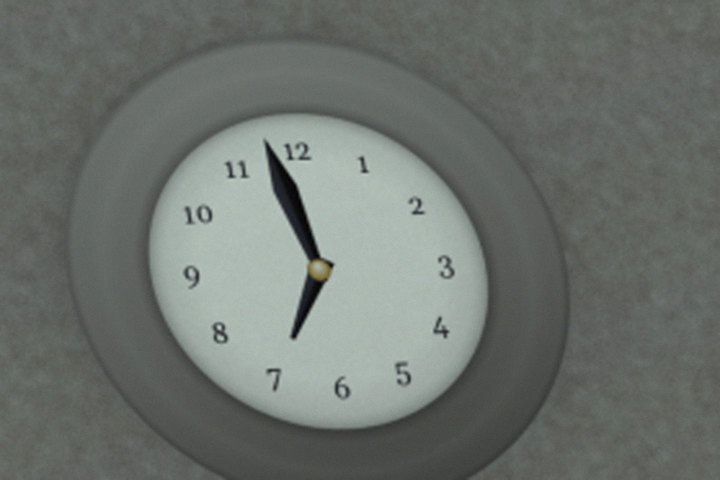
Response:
h=6 m=58
